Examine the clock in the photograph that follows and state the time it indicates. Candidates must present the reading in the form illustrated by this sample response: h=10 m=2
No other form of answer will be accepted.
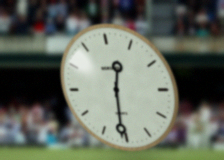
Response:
h=12 m=31
